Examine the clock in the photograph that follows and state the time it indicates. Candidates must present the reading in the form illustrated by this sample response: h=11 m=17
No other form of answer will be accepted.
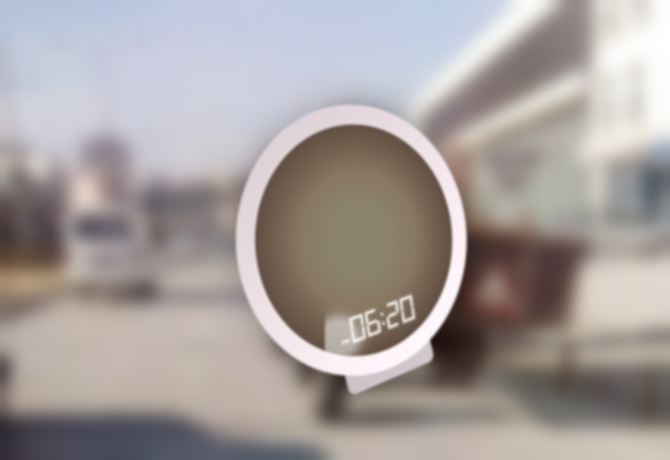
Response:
h=6 m=20
